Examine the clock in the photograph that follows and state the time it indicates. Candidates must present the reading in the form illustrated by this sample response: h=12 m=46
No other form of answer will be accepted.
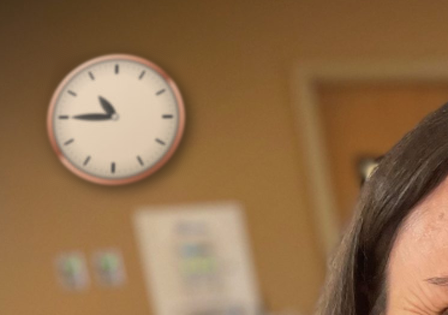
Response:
h=10 m=45
